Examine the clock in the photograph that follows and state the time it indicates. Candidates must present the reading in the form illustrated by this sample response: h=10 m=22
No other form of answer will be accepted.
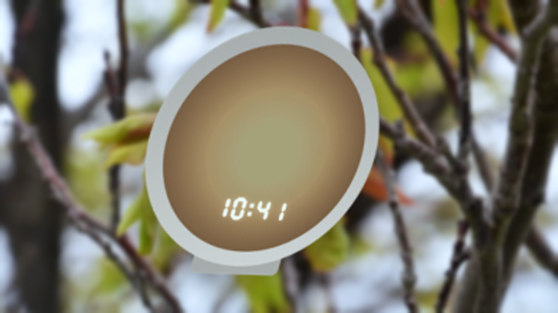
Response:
h=10 m=41
